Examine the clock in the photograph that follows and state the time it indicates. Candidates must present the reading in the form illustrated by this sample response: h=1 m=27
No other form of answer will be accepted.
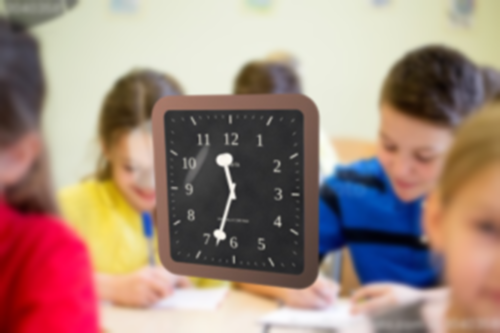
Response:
h=11 m=33
